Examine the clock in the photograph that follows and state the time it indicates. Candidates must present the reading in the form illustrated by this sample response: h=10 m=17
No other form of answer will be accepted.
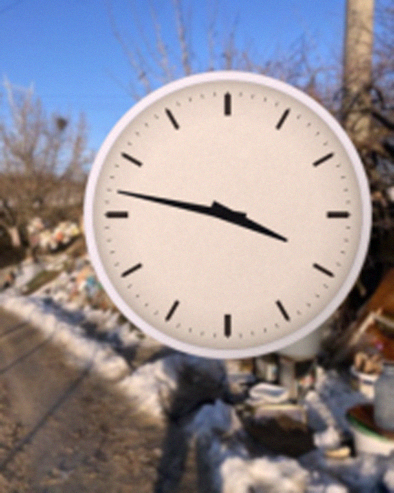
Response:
h=3 m=47
